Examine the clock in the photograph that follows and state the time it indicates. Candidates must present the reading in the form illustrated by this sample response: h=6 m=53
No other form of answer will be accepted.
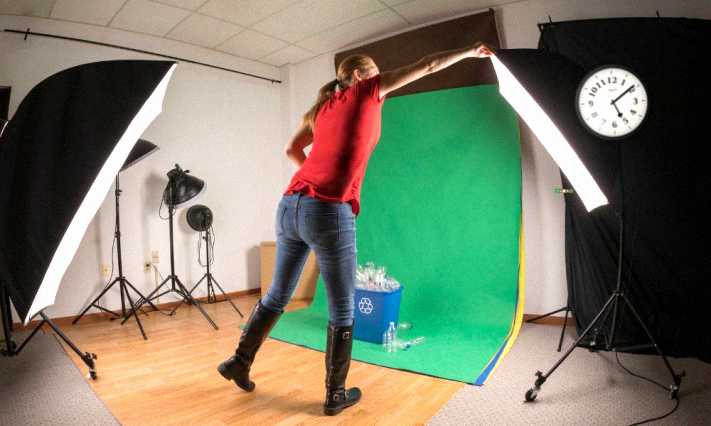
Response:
h=5 m=9
